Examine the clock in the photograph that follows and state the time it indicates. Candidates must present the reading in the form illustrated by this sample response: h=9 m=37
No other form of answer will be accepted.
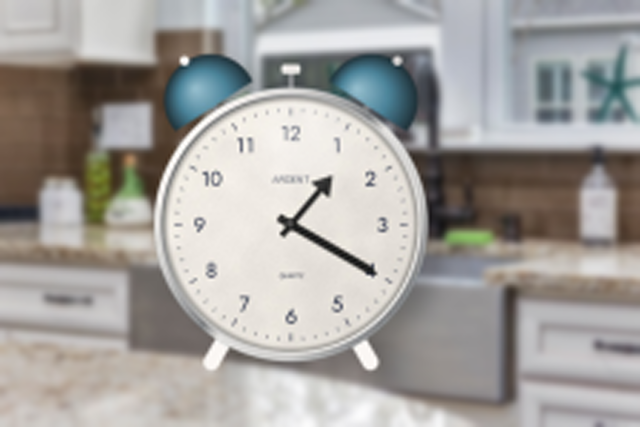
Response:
h=1 m=20
